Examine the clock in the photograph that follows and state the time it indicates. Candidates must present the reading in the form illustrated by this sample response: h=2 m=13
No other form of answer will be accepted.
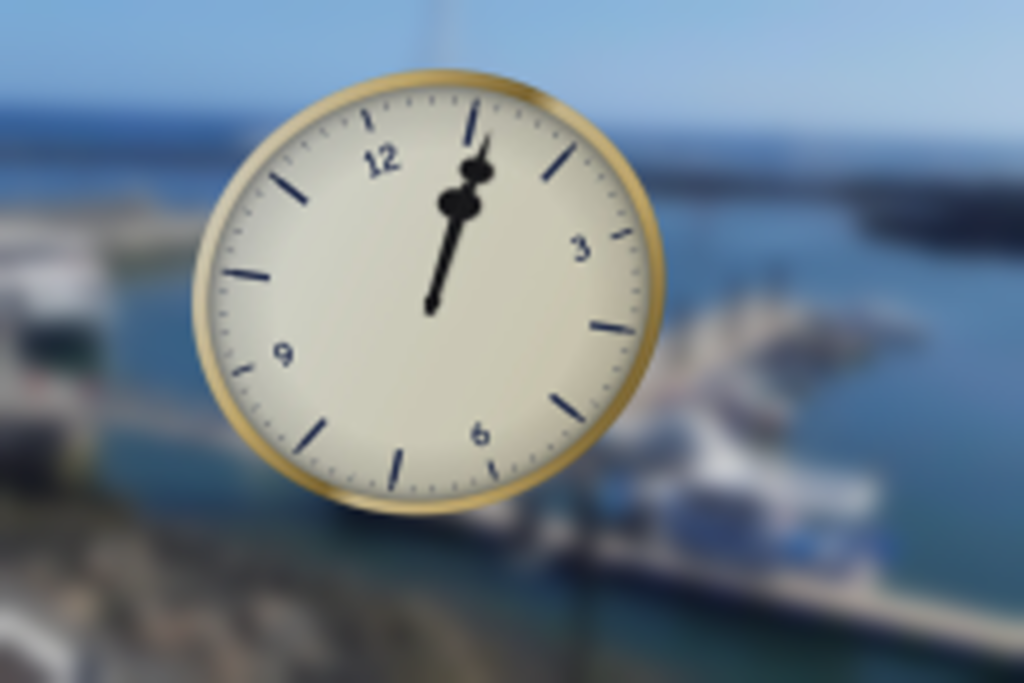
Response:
h=1 m=6
